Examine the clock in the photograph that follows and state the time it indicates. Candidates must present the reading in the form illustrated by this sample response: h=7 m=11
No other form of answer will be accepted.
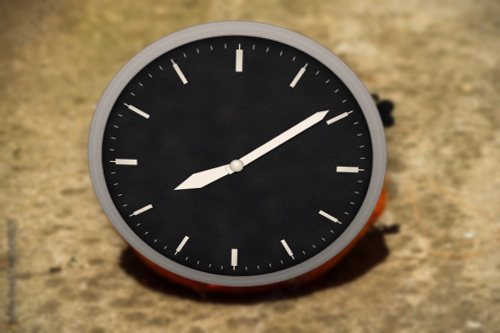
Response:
h=8 m=9
